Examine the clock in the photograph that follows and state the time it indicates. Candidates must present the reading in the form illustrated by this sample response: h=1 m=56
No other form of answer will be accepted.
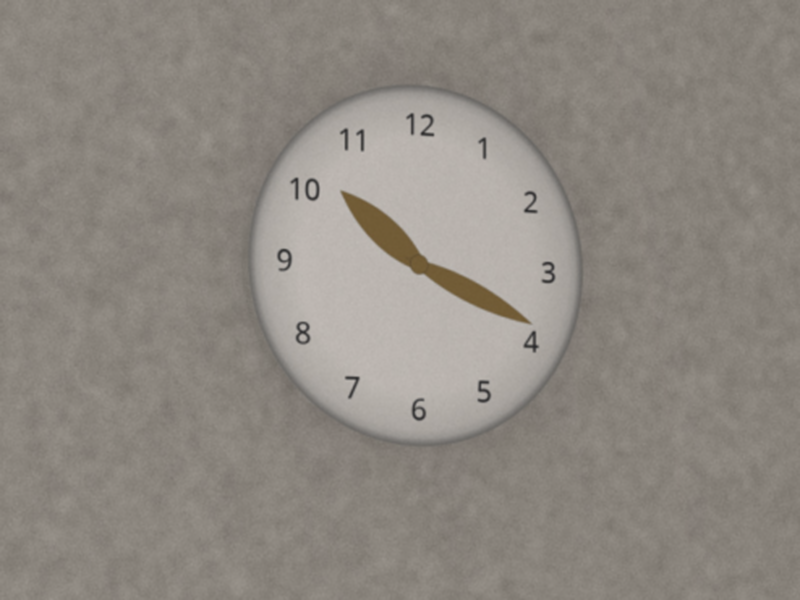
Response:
h=10 m=19
